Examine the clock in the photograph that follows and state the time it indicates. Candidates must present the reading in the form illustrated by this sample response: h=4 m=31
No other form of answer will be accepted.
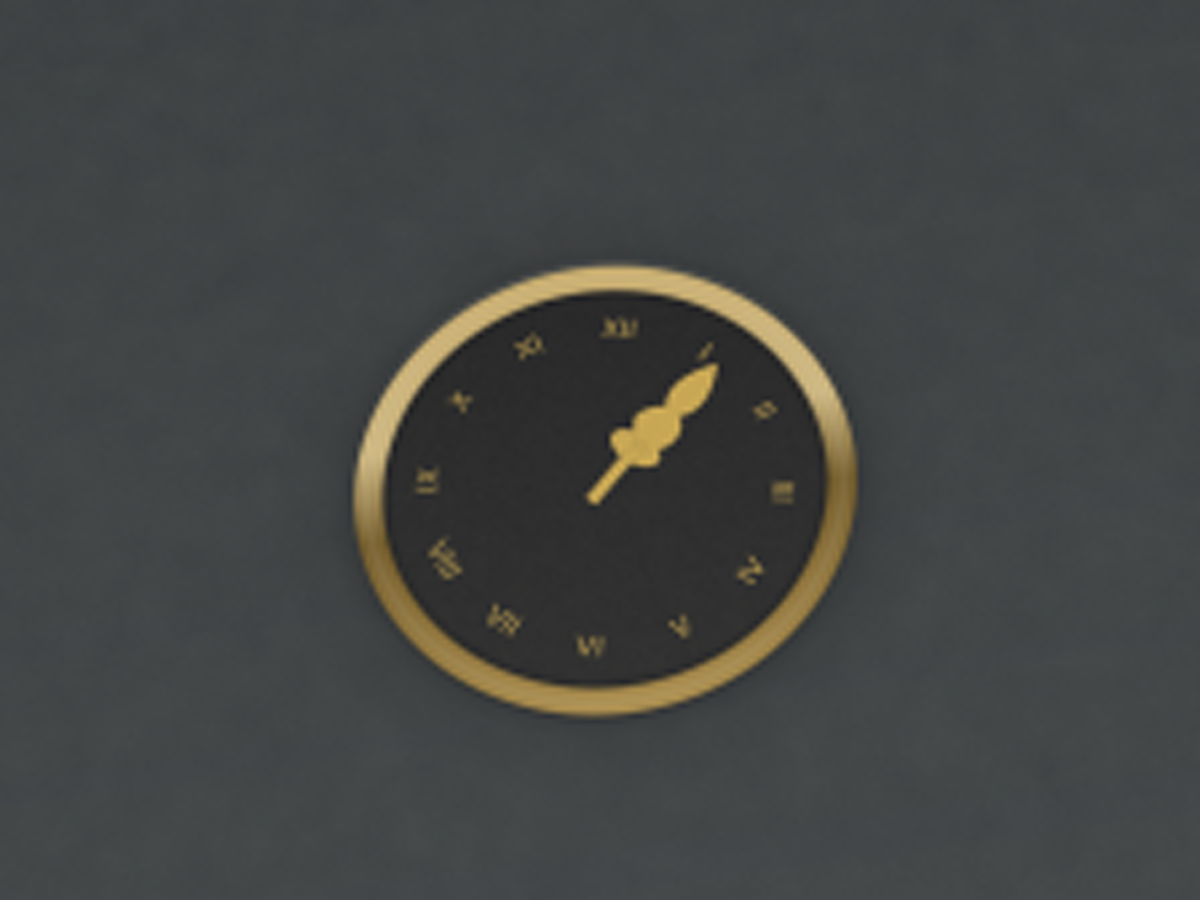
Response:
h=1 m=6
